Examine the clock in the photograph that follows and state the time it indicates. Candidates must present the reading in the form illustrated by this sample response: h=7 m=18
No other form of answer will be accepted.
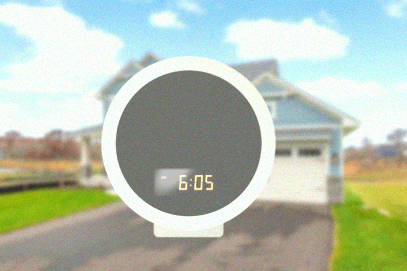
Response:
h=6 m=5
